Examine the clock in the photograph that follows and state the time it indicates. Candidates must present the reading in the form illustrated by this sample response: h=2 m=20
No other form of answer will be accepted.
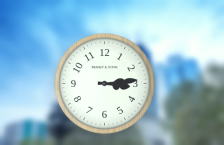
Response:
h=3 m=14
